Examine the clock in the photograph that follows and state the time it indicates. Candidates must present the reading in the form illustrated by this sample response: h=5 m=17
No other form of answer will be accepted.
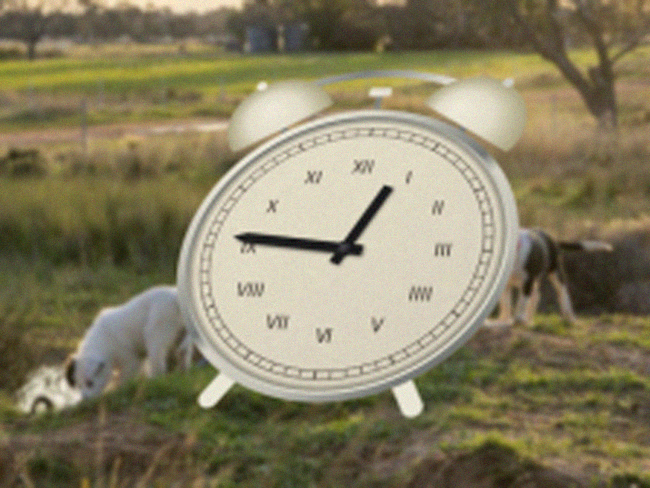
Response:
h=12 m=46
